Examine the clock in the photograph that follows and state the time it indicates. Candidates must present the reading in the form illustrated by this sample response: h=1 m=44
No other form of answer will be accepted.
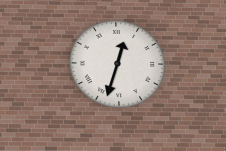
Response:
h=12 m=33
